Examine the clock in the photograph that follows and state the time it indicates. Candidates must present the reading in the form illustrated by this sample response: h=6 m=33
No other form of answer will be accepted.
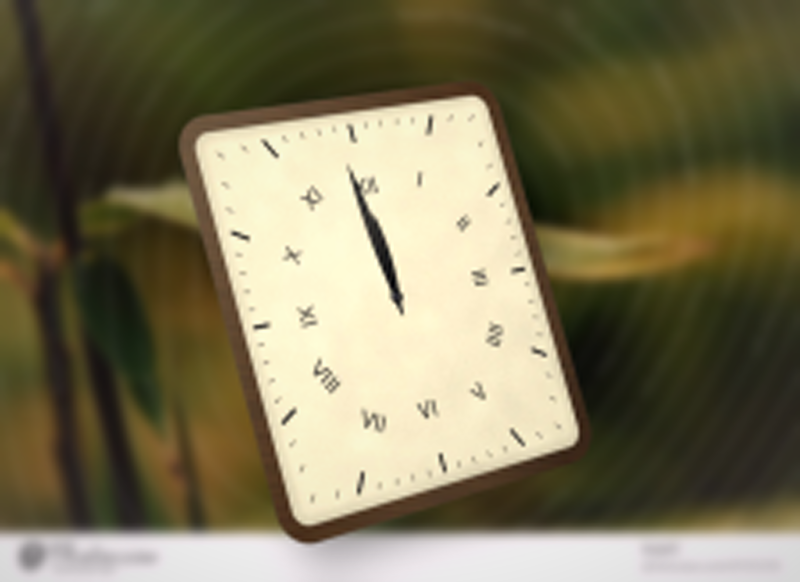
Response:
h=11 m=59
